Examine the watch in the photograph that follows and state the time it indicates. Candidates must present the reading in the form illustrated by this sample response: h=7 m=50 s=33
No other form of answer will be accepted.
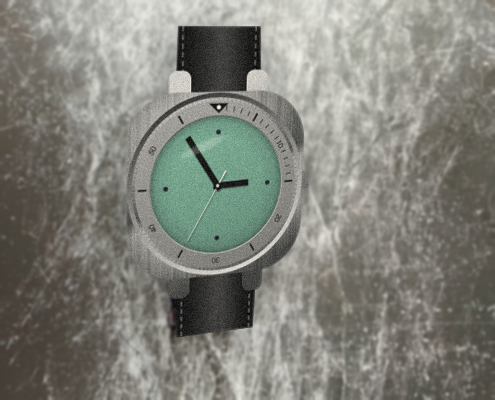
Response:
h=2 m=54 s=35
